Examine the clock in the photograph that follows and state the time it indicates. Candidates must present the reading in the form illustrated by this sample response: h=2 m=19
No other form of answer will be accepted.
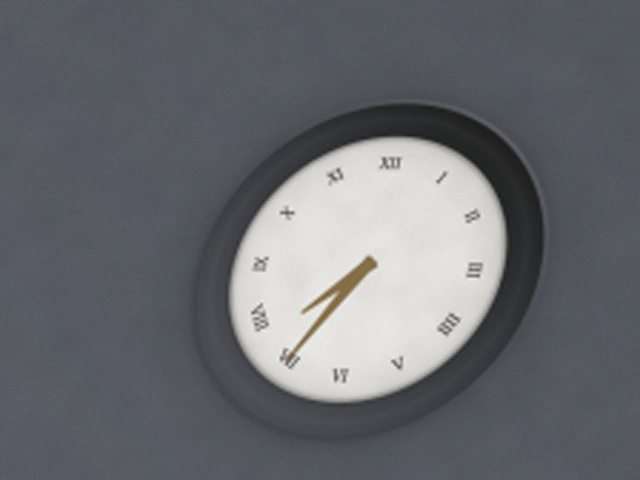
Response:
h=7 m=35
